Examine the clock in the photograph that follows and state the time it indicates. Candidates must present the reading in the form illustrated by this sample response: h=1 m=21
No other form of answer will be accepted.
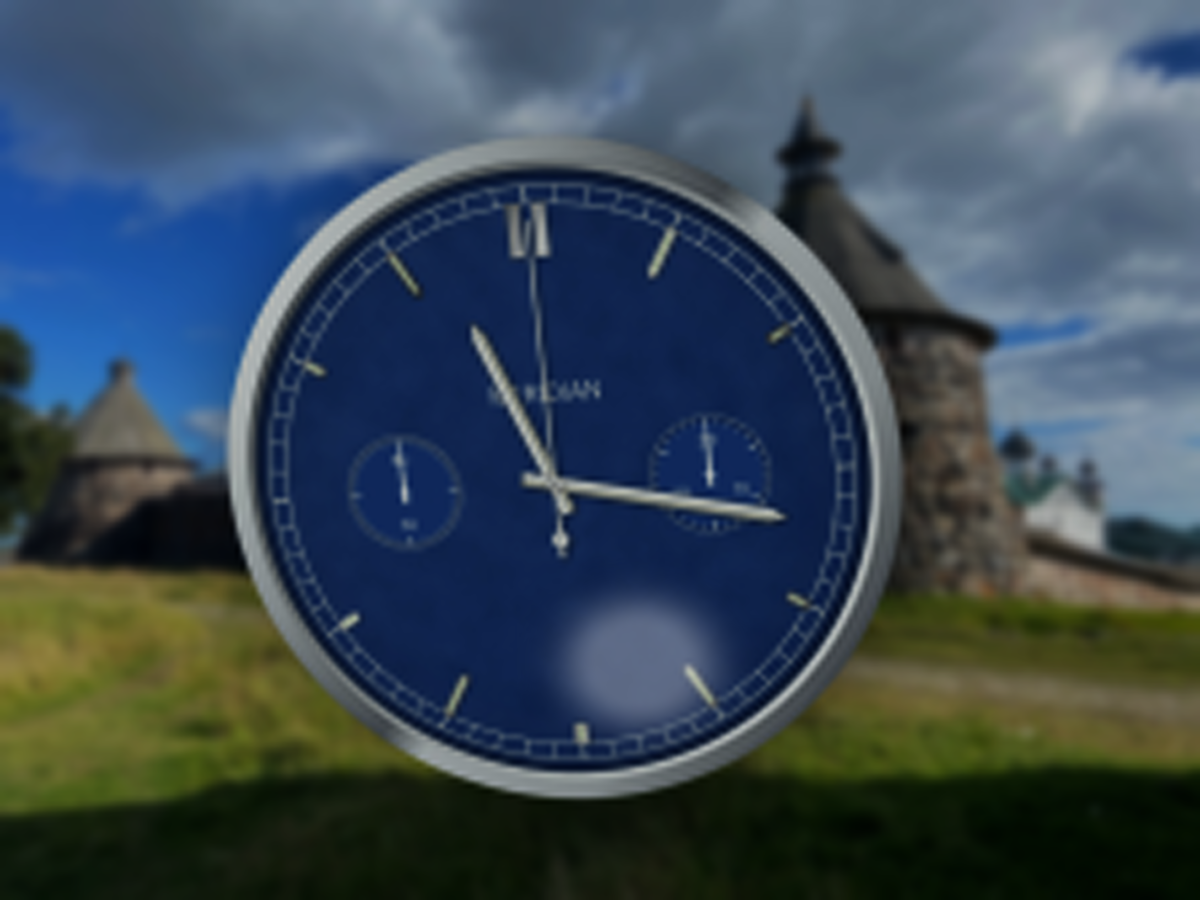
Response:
h=11 m=17
